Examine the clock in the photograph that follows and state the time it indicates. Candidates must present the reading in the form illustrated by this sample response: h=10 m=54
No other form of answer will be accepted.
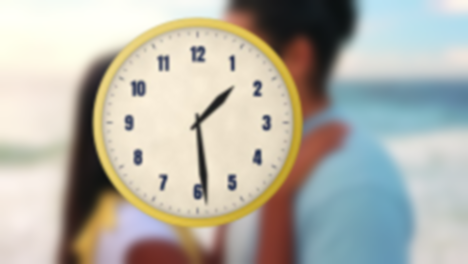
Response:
h=1 m=29
